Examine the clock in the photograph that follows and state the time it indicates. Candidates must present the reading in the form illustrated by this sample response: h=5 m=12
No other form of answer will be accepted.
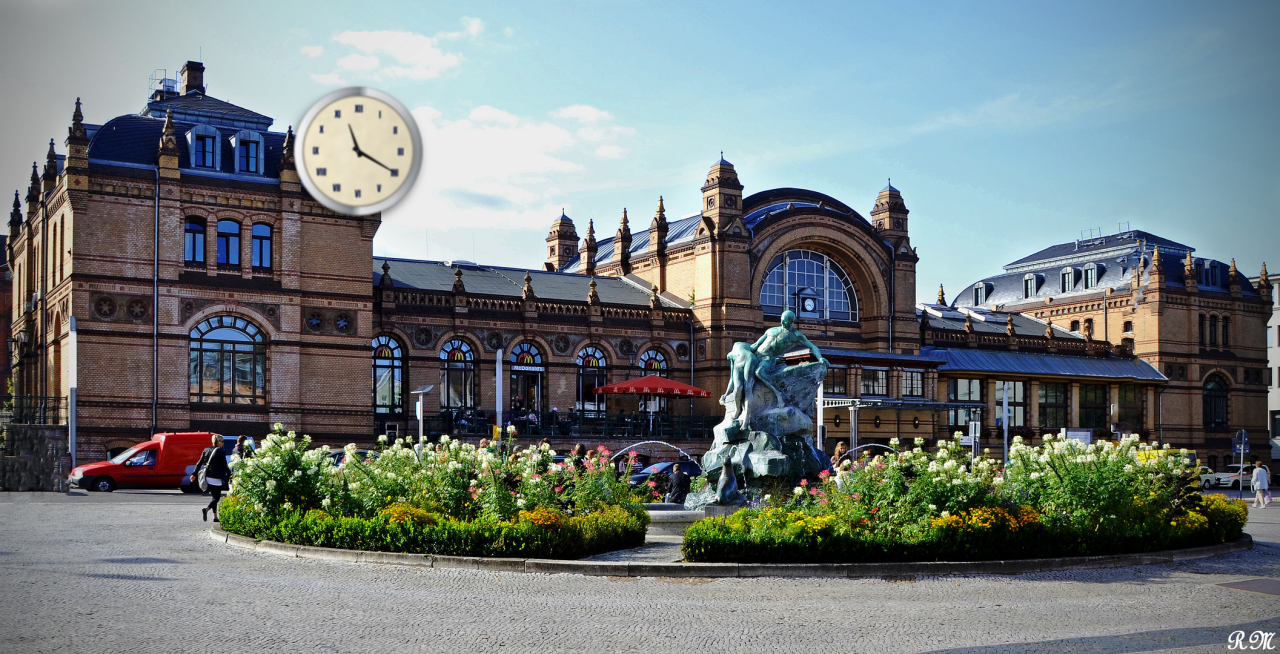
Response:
h=11 m=20
